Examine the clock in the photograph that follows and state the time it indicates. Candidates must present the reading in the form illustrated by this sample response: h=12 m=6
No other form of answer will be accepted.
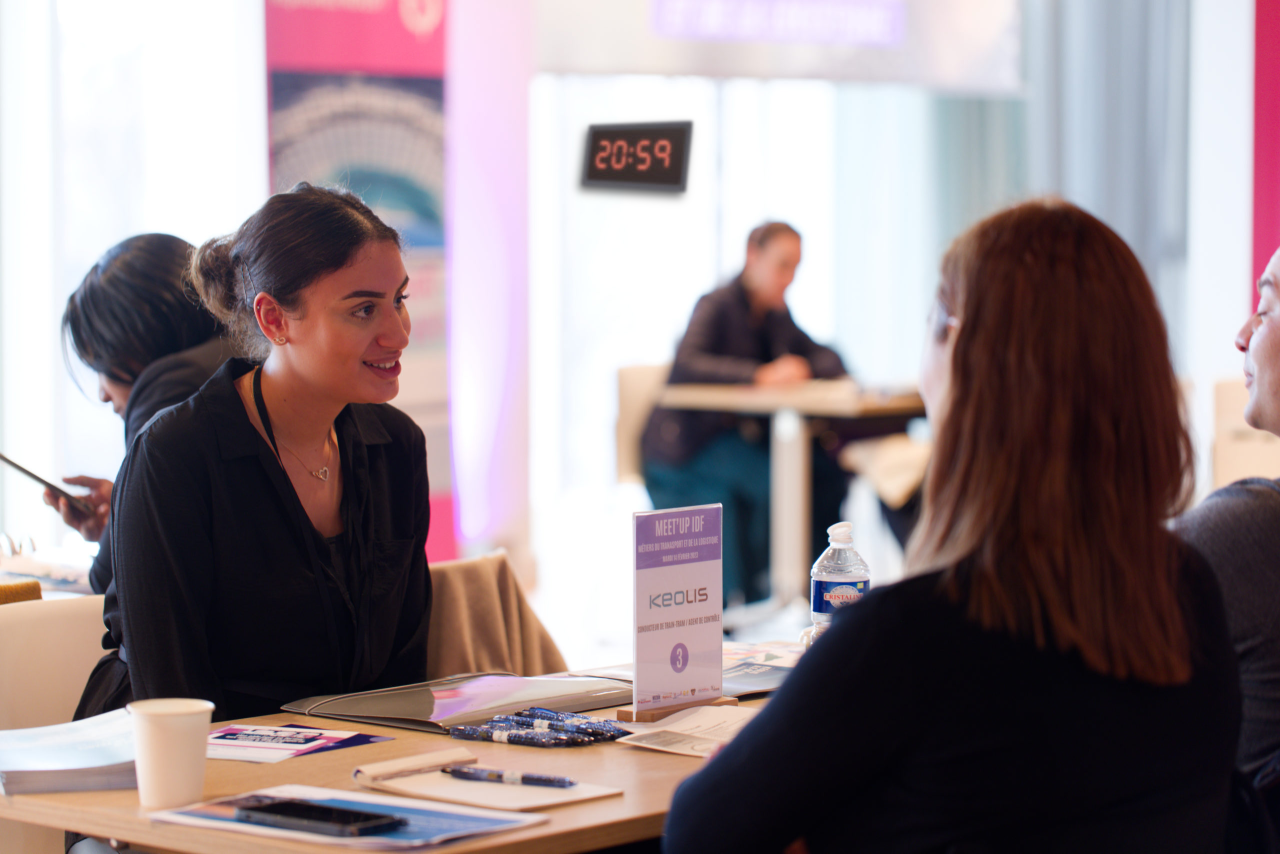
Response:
h=20 m=59
